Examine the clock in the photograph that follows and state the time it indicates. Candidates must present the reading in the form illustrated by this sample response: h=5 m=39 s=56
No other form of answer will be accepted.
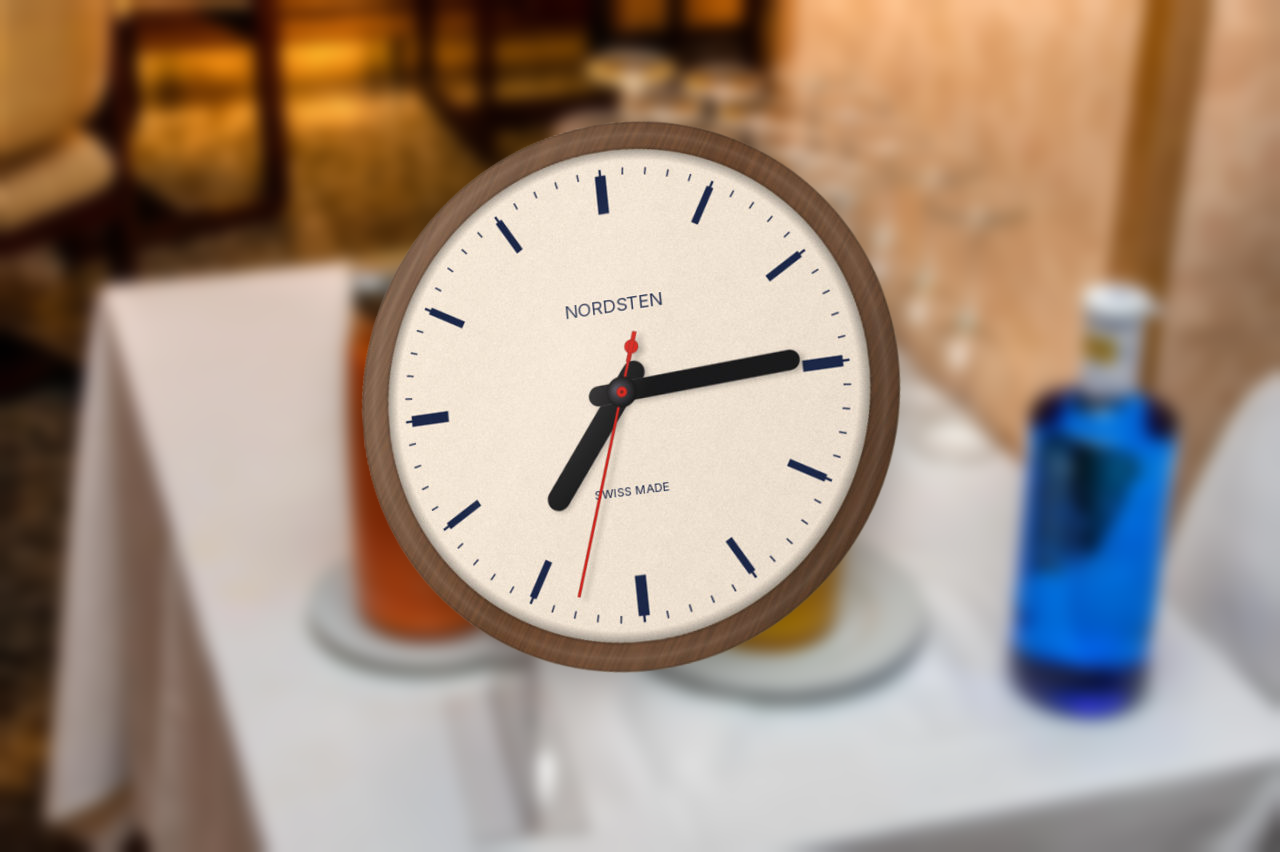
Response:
h=7 m=14 s=33
